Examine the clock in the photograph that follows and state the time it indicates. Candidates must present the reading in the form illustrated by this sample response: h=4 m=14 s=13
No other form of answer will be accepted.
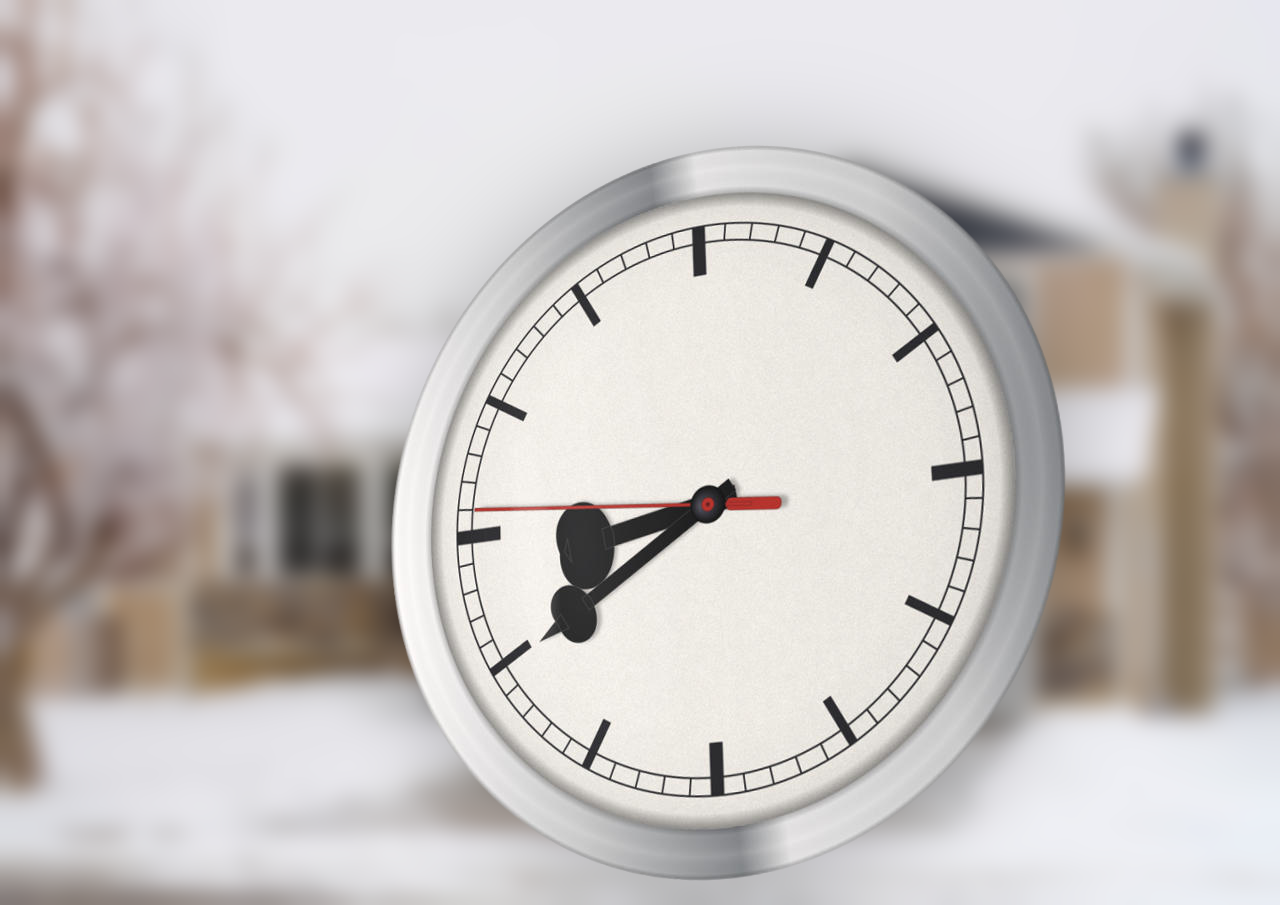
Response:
h=8 m=39 s=46
